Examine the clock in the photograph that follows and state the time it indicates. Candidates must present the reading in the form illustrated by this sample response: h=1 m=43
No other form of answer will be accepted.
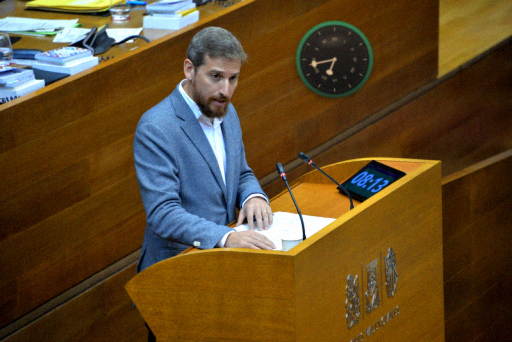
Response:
h=6 m=43
